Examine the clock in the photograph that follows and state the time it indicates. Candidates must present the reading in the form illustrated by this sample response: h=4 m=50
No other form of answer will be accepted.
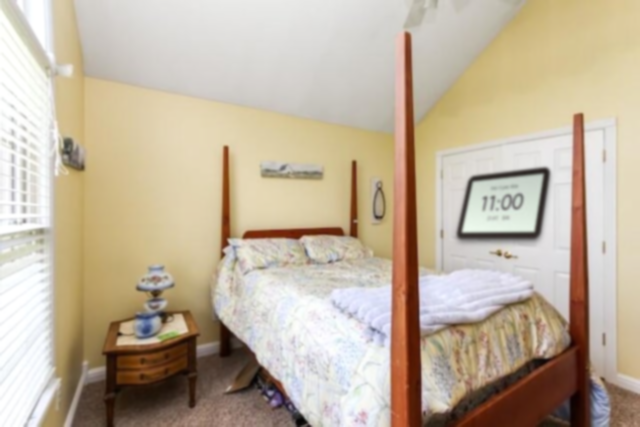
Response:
h=11 m=0
